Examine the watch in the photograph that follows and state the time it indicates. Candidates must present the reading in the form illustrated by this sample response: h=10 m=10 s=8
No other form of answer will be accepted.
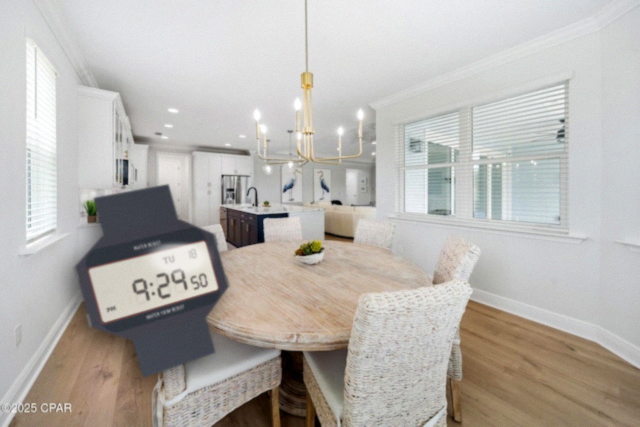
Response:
h=9 m=29 s=50
